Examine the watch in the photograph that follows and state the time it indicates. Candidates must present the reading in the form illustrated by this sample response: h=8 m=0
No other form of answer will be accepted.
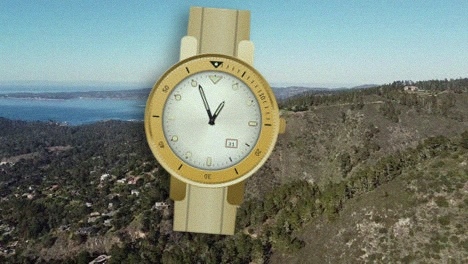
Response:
h=12 m=56
